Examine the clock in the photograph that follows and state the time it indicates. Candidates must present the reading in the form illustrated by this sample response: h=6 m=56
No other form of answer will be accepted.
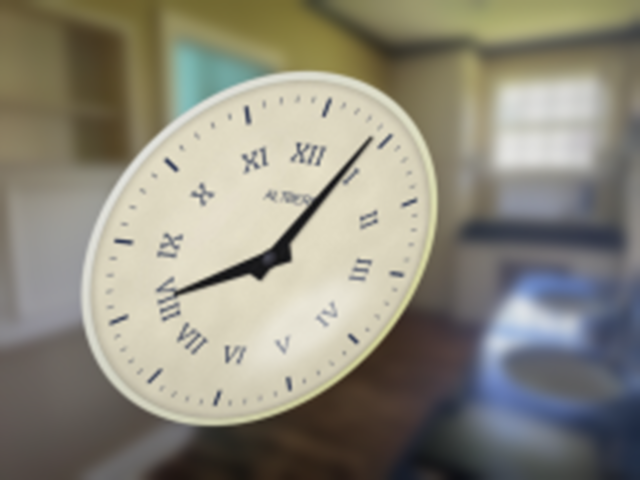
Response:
h=8 m=4
